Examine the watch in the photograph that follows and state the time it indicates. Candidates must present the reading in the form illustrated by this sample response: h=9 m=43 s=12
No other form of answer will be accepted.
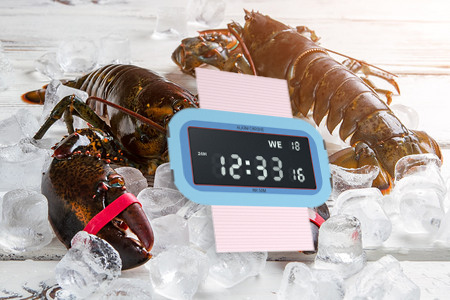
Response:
h=12 m=33 s=16
